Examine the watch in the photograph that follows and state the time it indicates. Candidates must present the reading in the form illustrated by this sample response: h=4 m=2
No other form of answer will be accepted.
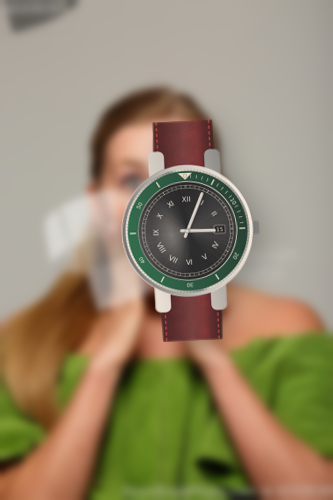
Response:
h=3 m=4
